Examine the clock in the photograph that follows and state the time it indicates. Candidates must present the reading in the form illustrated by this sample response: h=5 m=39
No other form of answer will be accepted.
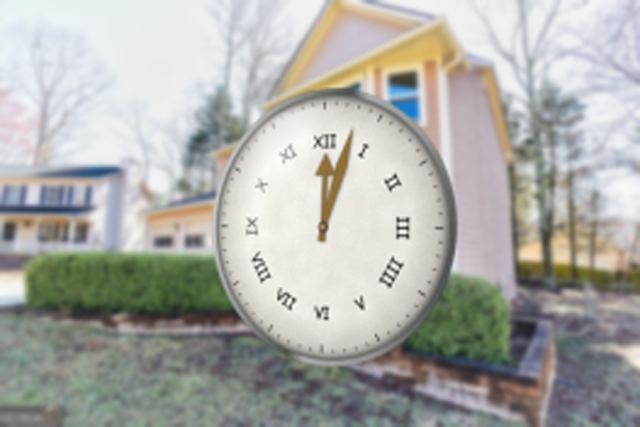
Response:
h=12 m=3
